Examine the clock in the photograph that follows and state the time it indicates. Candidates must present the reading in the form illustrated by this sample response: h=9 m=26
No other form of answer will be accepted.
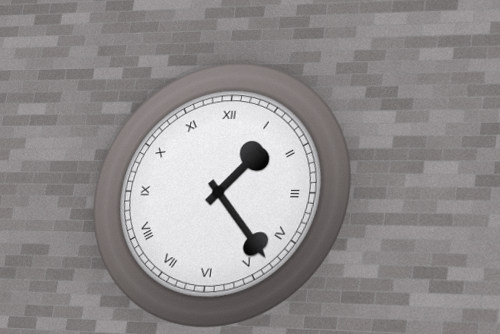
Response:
h=1 m=23
